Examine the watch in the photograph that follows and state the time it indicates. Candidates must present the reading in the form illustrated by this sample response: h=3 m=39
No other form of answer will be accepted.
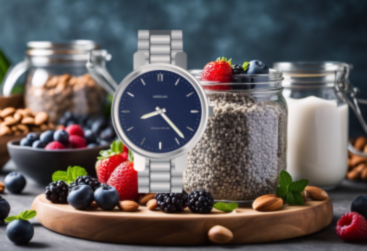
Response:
h=8 m=23
